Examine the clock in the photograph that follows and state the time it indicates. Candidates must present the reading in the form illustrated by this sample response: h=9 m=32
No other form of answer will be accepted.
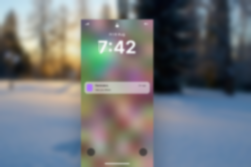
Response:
h=7 m=42
